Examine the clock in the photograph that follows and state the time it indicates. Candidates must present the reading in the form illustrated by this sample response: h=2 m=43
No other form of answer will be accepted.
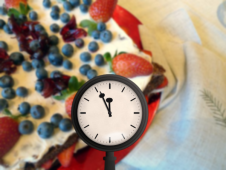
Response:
h=11 m=56
